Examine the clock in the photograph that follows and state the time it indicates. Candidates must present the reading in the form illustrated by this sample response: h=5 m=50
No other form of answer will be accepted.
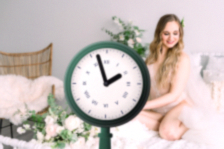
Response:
h=1 m=57
